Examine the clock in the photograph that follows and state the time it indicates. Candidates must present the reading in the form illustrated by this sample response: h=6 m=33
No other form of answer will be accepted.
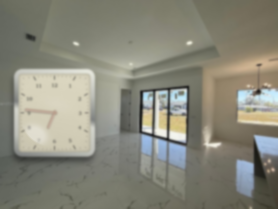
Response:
h=6 m=46
